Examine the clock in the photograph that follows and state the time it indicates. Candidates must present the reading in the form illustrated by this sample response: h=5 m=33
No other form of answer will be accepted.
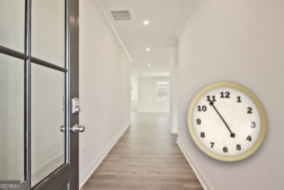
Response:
h=4 m=54
